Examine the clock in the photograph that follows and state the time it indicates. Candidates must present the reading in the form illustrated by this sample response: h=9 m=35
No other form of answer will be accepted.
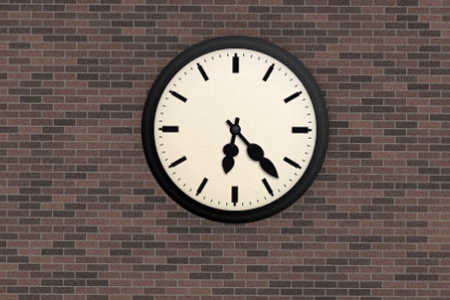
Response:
h=6 m=23
